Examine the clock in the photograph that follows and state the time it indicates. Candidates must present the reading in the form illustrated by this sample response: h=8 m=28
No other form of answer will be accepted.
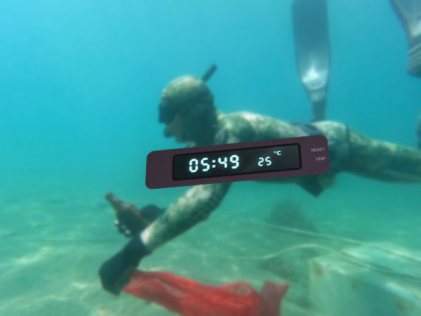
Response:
h=5 m=49
